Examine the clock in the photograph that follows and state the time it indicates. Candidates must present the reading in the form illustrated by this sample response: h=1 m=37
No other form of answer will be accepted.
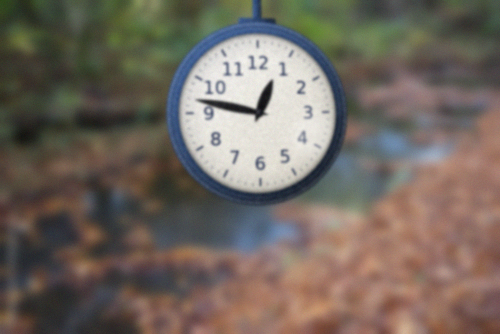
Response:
h=12 m=47
